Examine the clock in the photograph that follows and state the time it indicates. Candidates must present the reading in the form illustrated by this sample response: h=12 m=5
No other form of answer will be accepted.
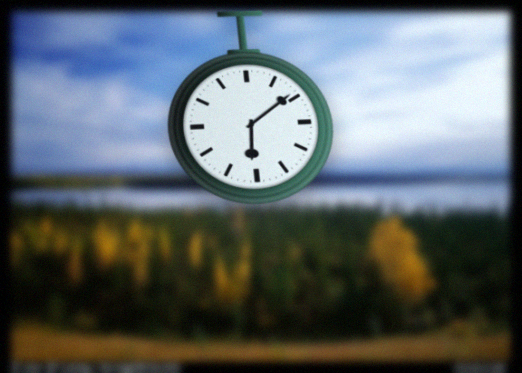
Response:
h=6 m=9
